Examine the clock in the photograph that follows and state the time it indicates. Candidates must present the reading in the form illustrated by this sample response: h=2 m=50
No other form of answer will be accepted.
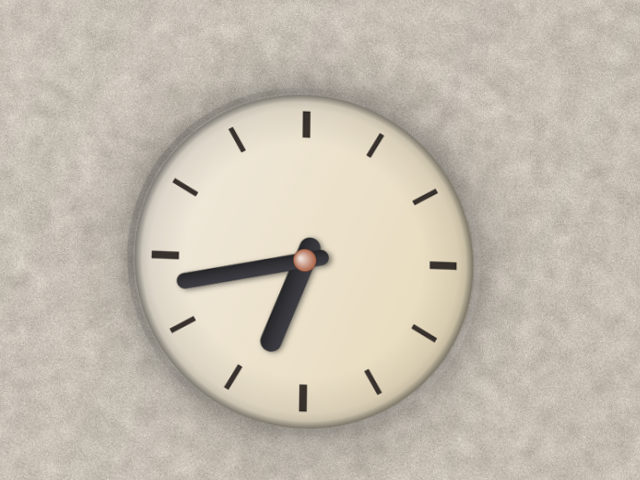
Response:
h=6 m=43
